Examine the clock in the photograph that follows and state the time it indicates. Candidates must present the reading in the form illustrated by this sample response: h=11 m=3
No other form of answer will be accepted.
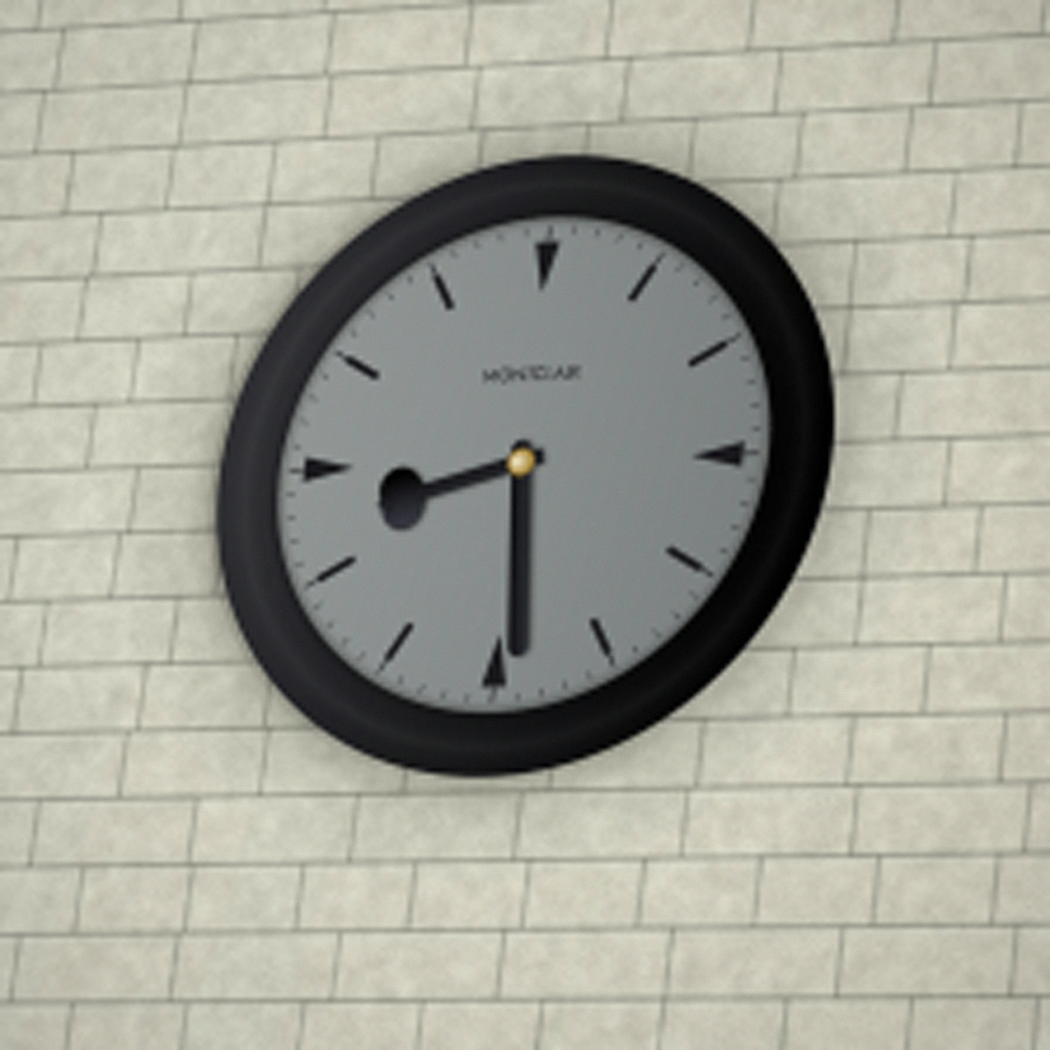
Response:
h=8 m=29
